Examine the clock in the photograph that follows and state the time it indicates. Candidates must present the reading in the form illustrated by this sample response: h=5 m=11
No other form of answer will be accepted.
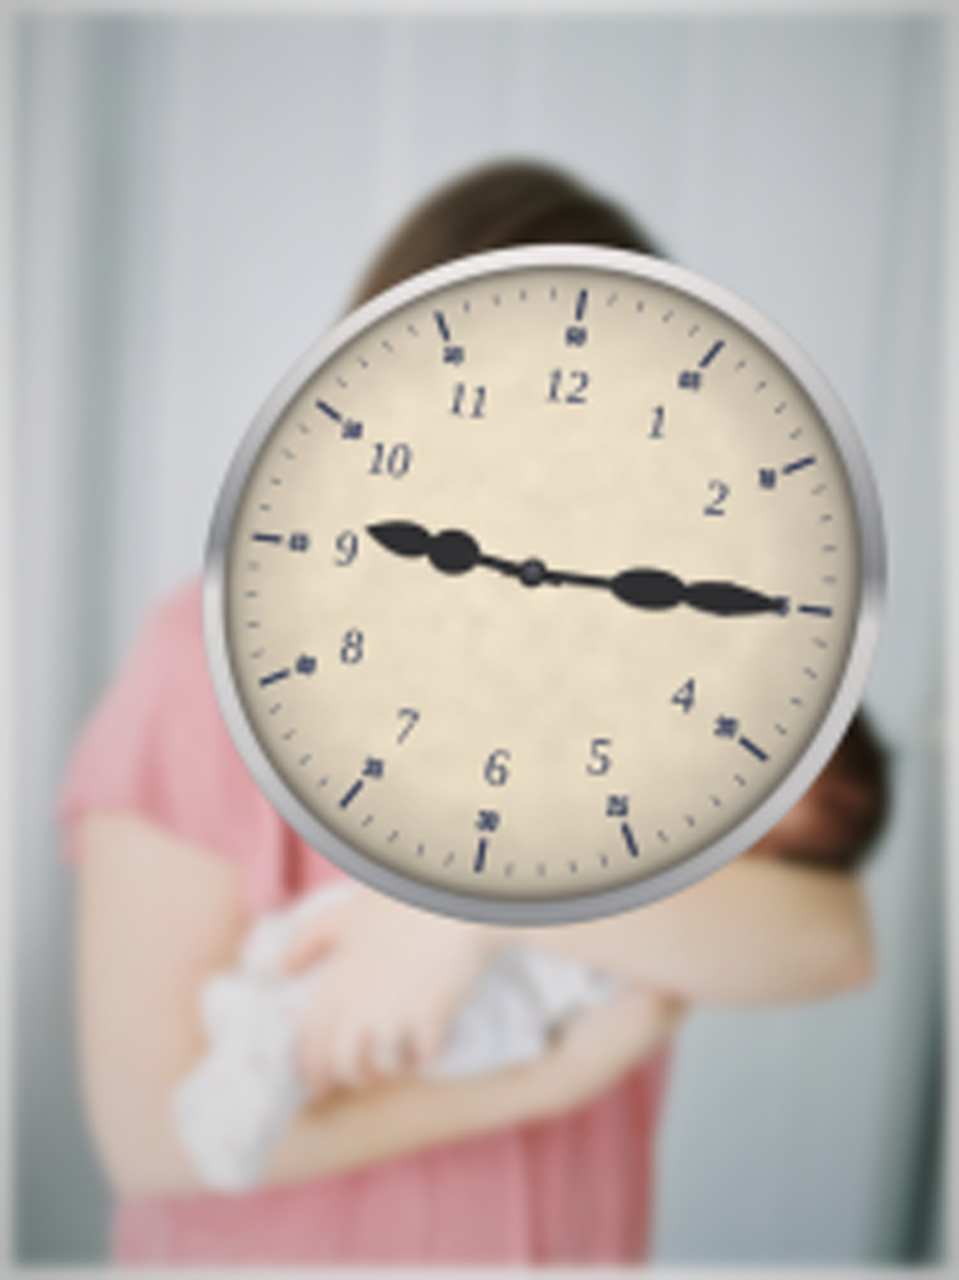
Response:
h=9 m=15
